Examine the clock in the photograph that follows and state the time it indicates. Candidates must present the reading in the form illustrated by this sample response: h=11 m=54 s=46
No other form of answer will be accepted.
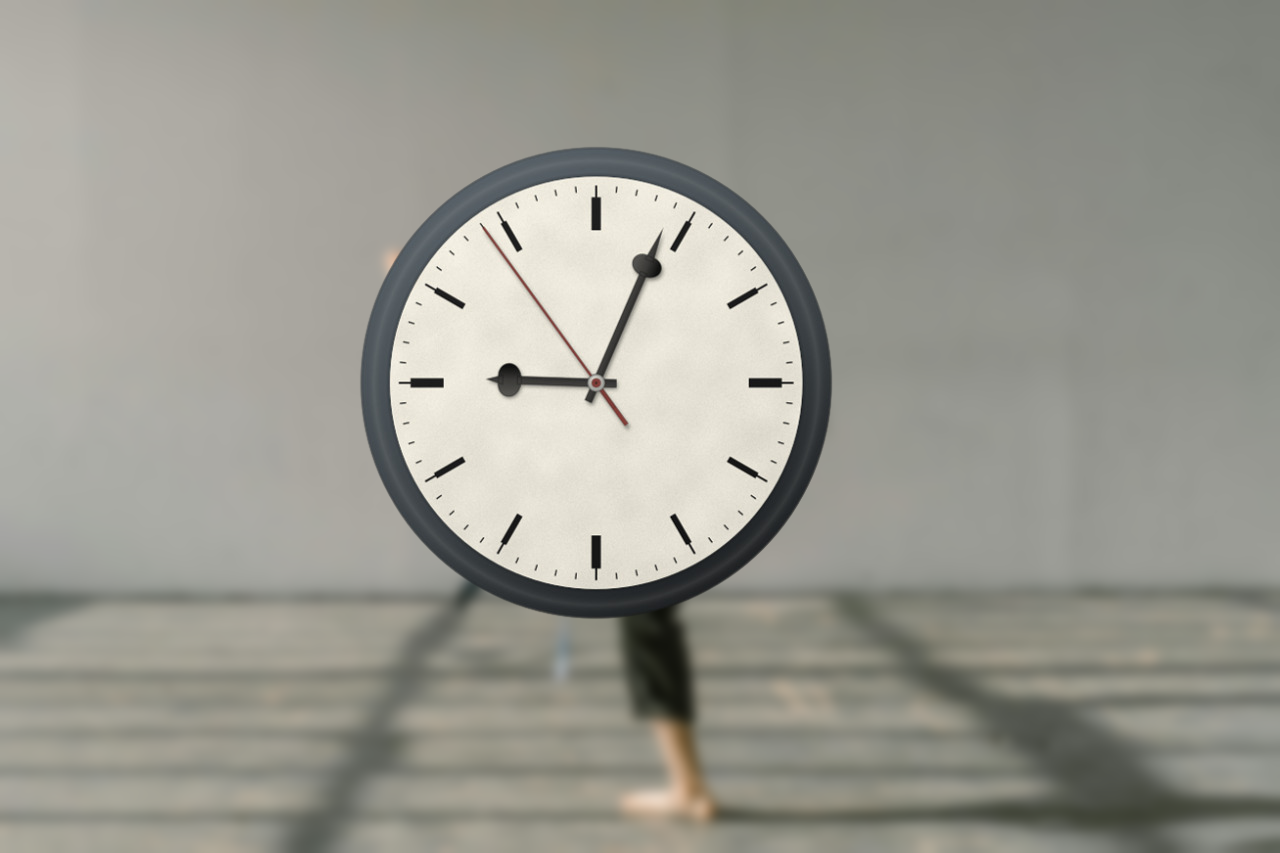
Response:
h=9 m=3 s=54
